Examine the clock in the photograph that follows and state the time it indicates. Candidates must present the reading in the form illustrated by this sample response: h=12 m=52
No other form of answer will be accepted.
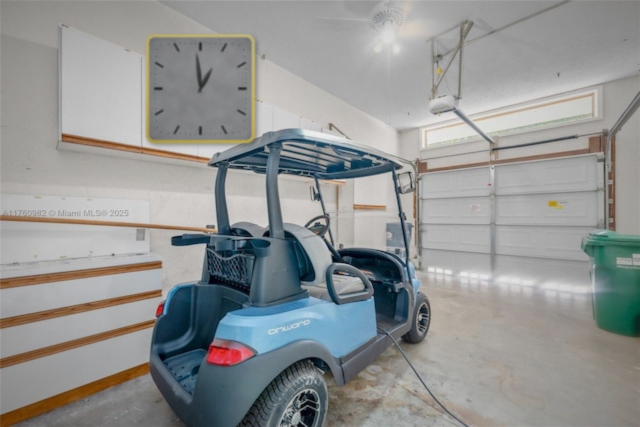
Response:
h=12 m=59
